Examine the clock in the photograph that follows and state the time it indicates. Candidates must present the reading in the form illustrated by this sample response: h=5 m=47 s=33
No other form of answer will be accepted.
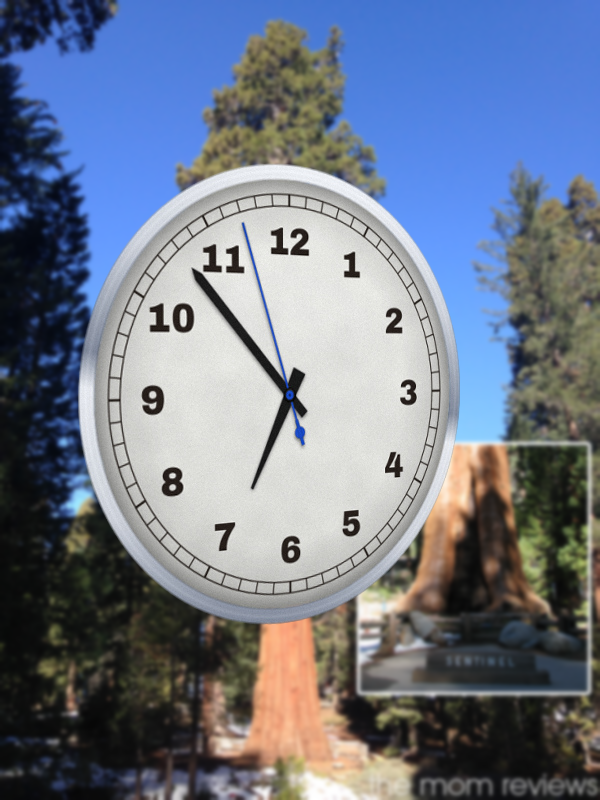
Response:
h=6 m=52 s=57
